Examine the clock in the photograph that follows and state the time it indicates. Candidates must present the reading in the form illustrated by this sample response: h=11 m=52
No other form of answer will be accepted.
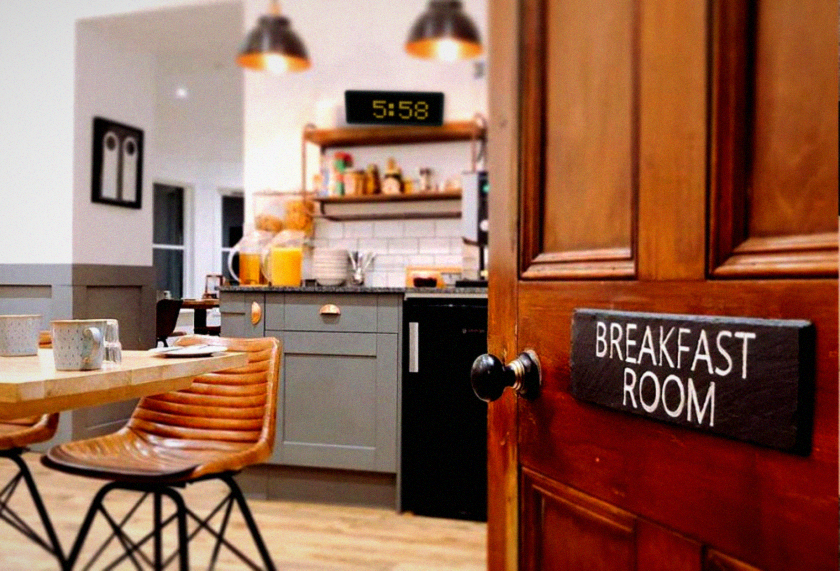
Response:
h=5 m=58
